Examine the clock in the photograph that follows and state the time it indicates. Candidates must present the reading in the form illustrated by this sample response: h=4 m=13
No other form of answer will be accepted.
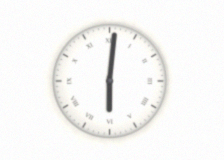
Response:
h=6 m=1
